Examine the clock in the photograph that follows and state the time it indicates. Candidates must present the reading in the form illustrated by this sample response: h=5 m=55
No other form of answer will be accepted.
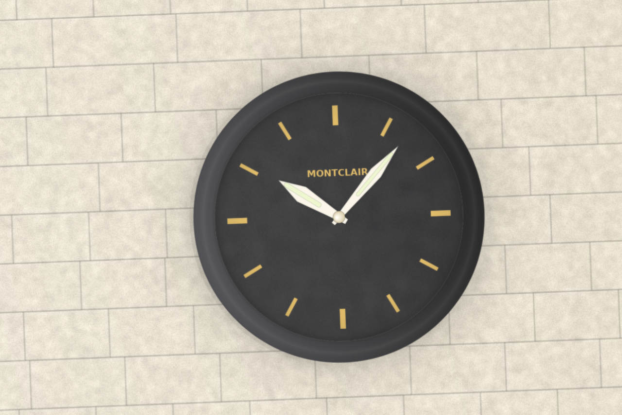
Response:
h=10 m=7
